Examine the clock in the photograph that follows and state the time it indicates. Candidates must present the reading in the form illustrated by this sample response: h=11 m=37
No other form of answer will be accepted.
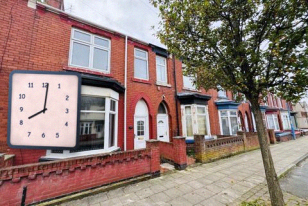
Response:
h=8 m=1
